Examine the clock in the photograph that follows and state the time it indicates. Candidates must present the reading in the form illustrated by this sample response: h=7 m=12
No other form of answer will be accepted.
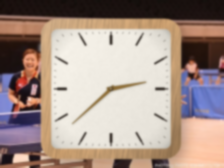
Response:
h=2 m=38
